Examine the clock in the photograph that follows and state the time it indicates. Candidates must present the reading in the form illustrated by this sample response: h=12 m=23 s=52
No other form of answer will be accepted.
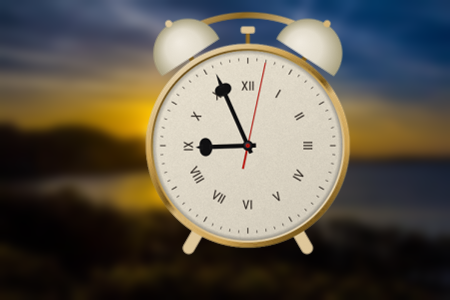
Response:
h=8 m=56 s=2
